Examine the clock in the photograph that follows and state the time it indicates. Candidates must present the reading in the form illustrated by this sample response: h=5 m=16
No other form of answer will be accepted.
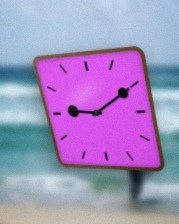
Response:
h=9 m=10
